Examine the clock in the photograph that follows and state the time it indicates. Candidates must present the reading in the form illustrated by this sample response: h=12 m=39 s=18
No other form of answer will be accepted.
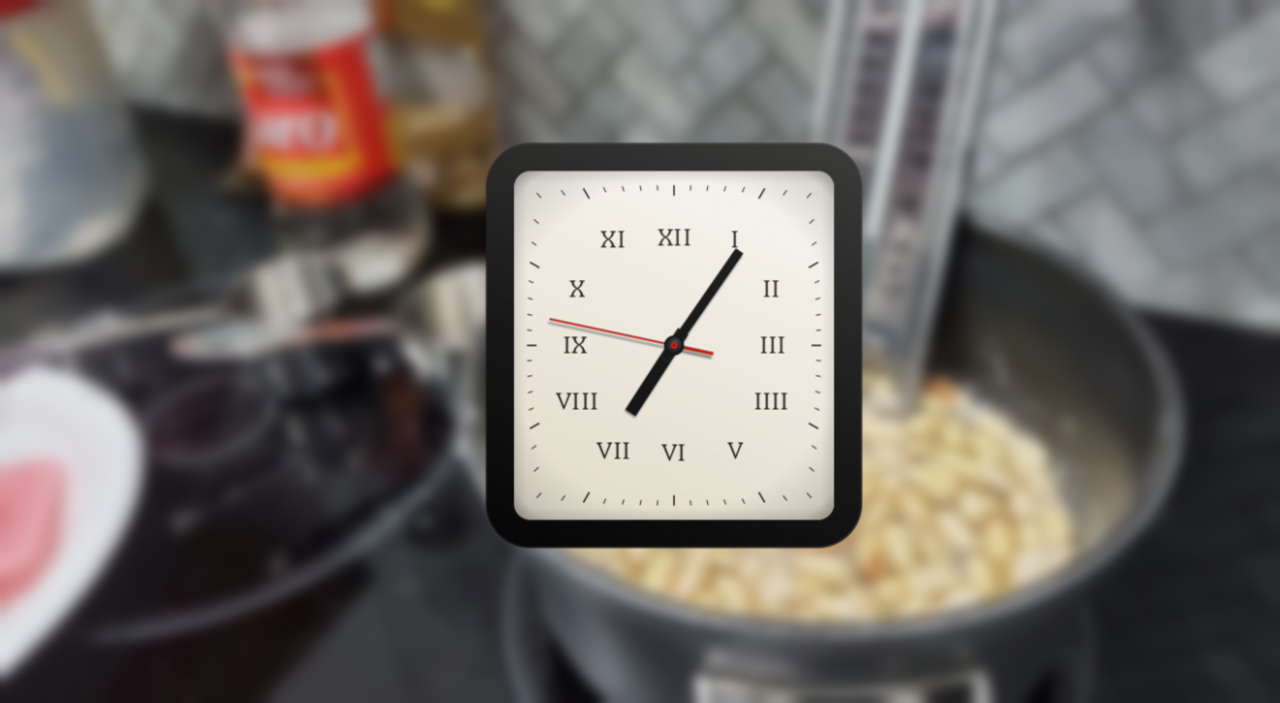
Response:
h=7 m=5 s=47
